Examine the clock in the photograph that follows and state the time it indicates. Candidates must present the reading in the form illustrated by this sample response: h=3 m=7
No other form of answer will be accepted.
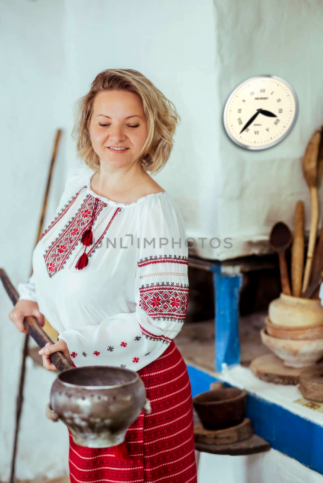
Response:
h=3 m=36
